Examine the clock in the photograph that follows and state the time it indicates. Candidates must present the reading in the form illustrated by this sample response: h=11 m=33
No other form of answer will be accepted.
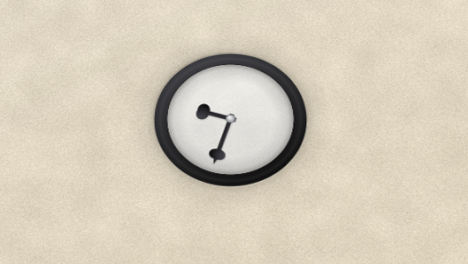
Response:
h=9 m=33
